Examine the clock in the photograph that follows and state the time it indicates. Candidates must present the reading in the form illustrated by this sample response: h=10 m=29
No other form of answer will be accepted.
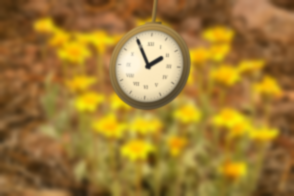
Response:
h=1 m=55
